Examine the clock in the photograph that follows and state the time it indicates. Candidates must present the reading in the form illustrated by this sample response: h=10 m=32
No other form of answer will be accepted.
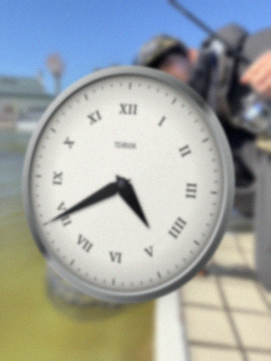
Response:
h=4 m=40
